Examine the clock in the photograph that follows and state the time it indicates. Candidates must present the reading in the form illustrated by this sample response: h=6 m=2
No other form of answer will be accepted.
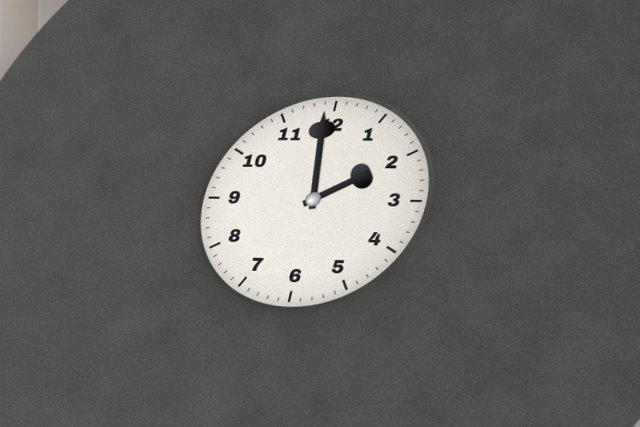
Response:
h=1 m=59
